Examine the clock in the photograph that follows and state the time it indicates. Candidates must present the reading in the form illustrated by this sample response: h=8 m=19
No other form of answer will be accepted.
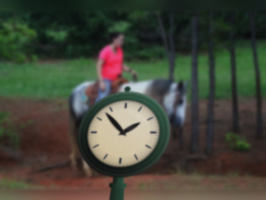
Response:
h=1 m=53
